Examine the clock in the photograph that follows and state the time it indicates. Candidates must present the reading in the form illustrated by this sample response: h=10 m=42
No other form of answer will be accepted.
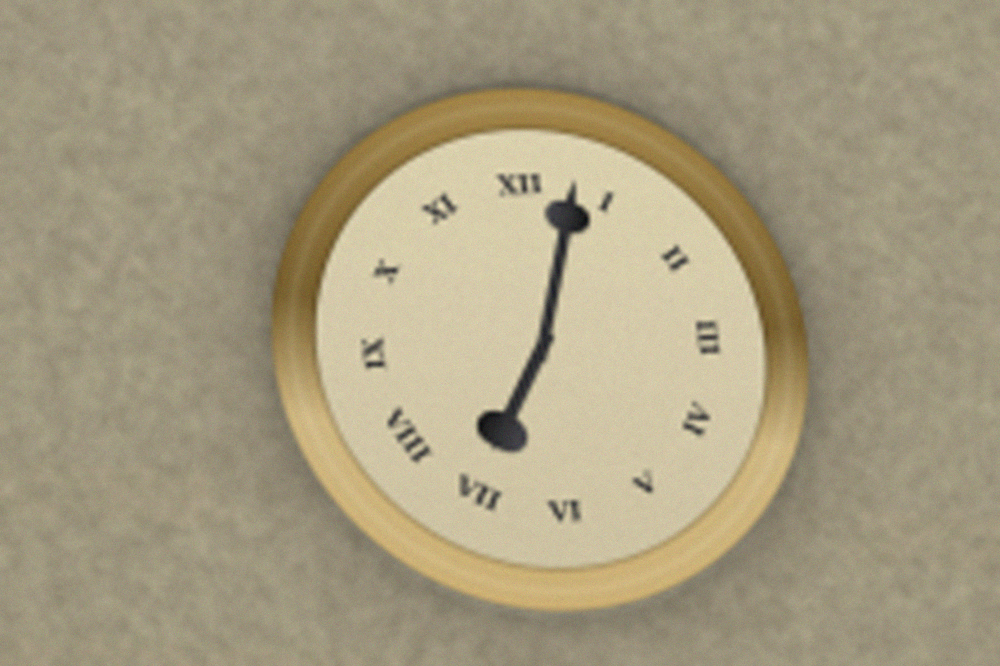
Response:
h=7 m=3
